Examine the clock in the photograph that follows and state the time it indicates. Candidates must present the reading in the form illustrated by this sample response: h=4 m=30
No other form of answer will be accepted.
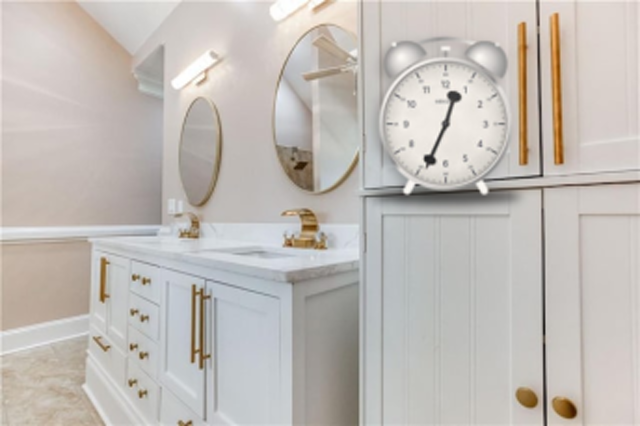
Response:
h=12 m=34
